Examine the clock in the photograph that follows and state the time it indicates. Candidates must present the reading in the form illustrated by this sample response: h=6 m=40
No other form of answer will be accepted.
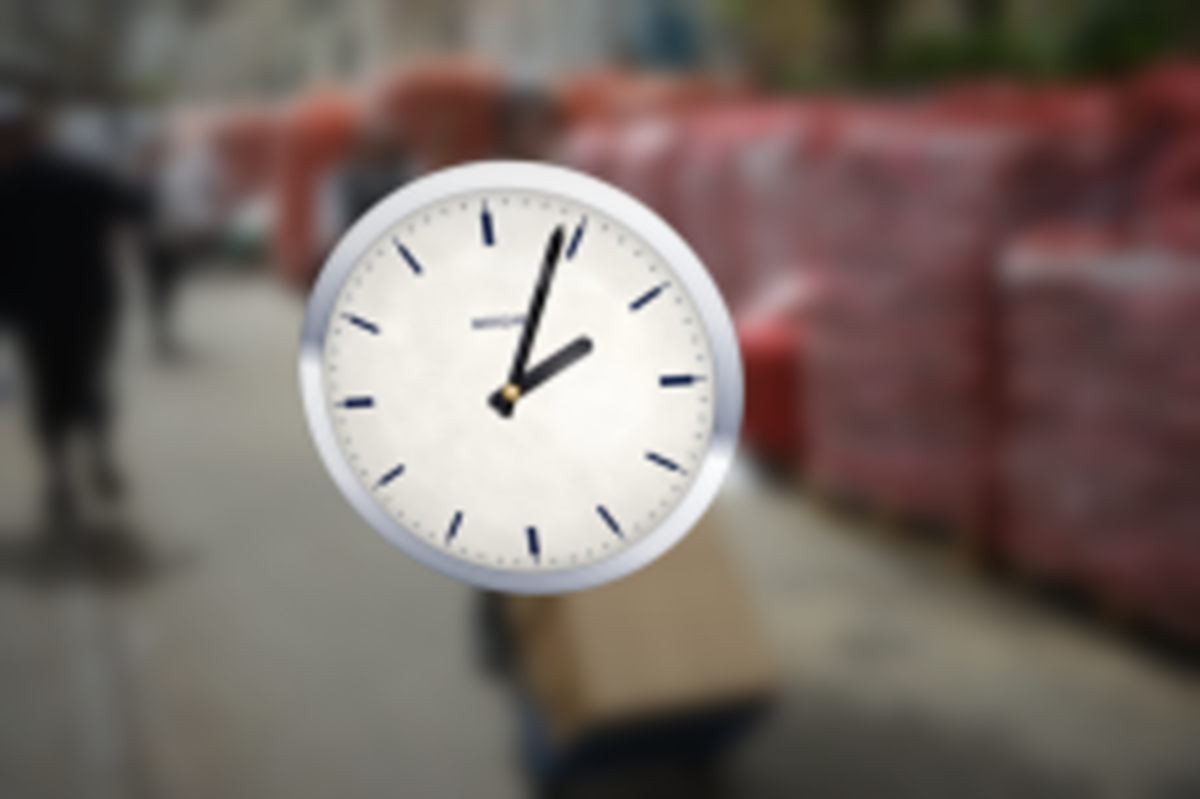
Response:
h=2 m=4
